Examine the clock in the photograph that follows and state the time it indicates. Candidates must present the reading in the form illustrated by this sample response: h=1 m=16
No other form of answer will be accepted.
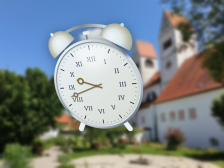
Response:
h=9 m=42
